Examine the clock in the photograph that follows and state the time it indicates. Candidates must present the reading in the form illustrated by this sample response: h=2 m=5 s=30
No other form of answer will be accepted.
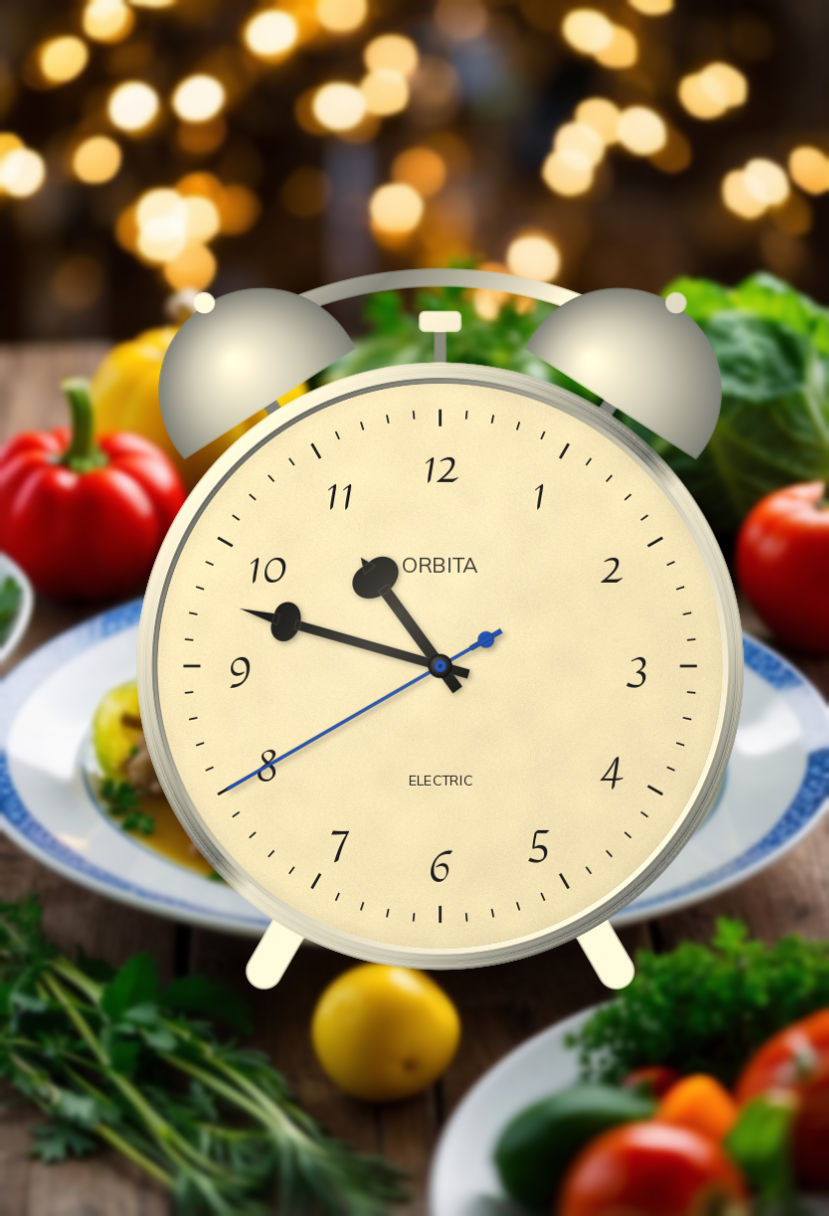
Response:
h=10 m=47 s=40
